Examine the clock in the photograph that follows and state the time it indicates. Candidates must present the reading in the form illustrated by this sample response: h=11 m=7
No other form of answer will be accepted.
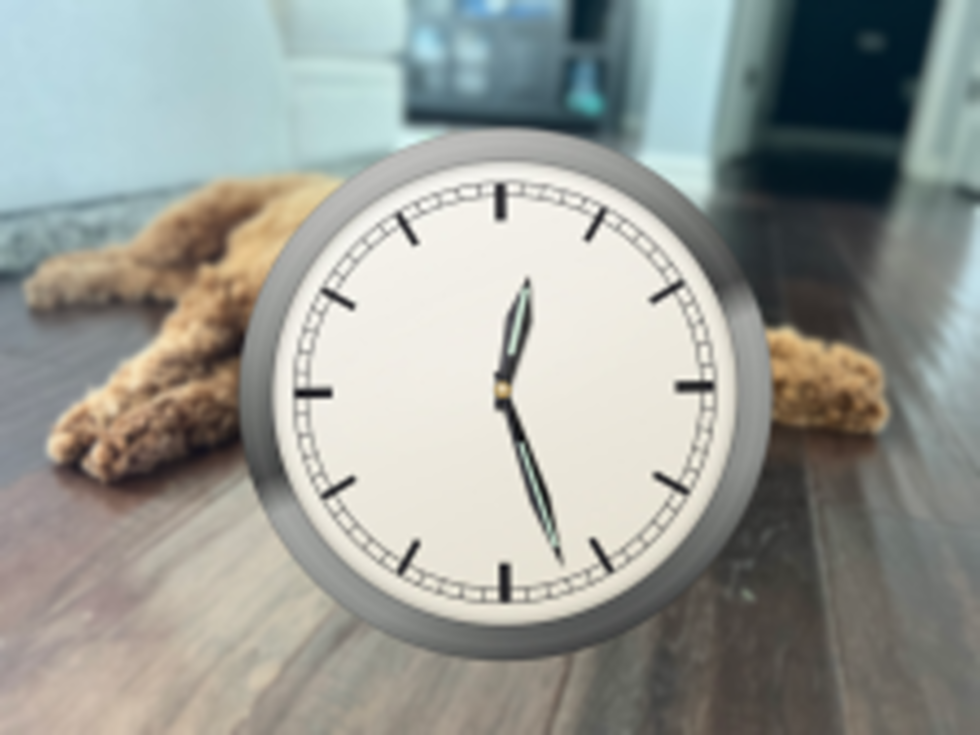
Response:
h=12 m=27
